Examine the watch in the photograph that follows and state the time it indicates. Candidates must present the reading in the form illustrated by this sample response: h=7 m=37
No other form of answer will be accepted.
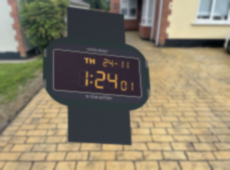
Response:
h=1 m=24
